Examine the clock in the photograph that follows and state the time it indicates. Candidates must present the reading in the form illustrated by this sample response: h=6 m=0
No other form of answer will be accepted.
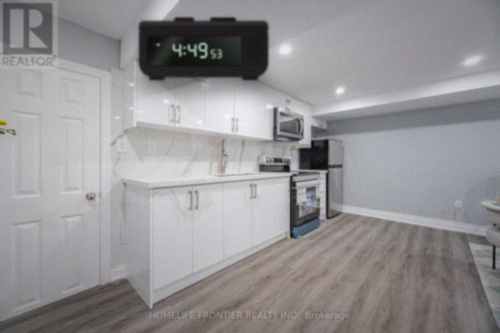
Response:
h=4 m=49
